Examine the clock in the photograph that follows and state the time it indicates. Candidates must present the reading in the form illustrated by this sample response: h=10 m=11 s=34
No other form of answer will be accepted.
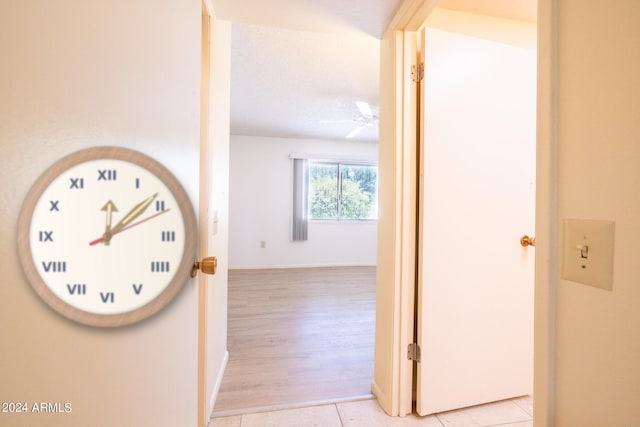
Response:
h=12 m=8 s=11
